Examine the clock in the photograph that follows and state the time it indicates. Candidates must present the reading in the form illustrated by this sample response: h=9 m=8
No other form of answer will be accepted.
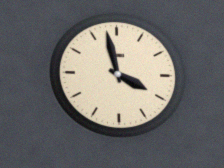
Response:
h=3 m=58
